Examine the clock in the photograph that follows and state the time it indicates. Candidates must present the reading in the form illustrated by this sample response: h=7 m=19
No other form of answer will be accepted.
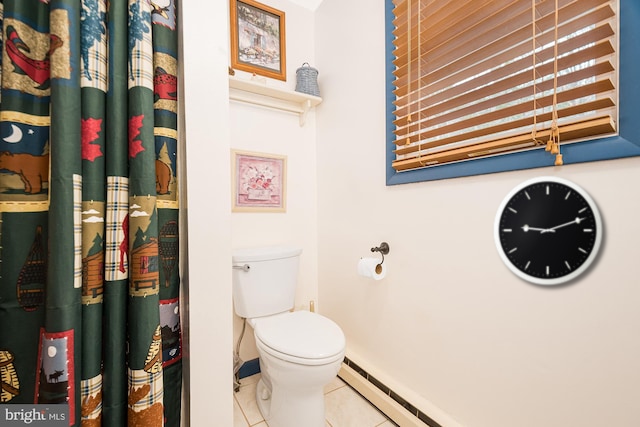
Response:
h=9 m=12
